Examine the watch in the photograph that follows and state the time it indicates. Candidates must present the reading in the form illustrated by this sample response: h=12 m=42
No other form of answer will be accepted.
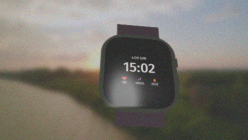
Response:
h=15 m=2
